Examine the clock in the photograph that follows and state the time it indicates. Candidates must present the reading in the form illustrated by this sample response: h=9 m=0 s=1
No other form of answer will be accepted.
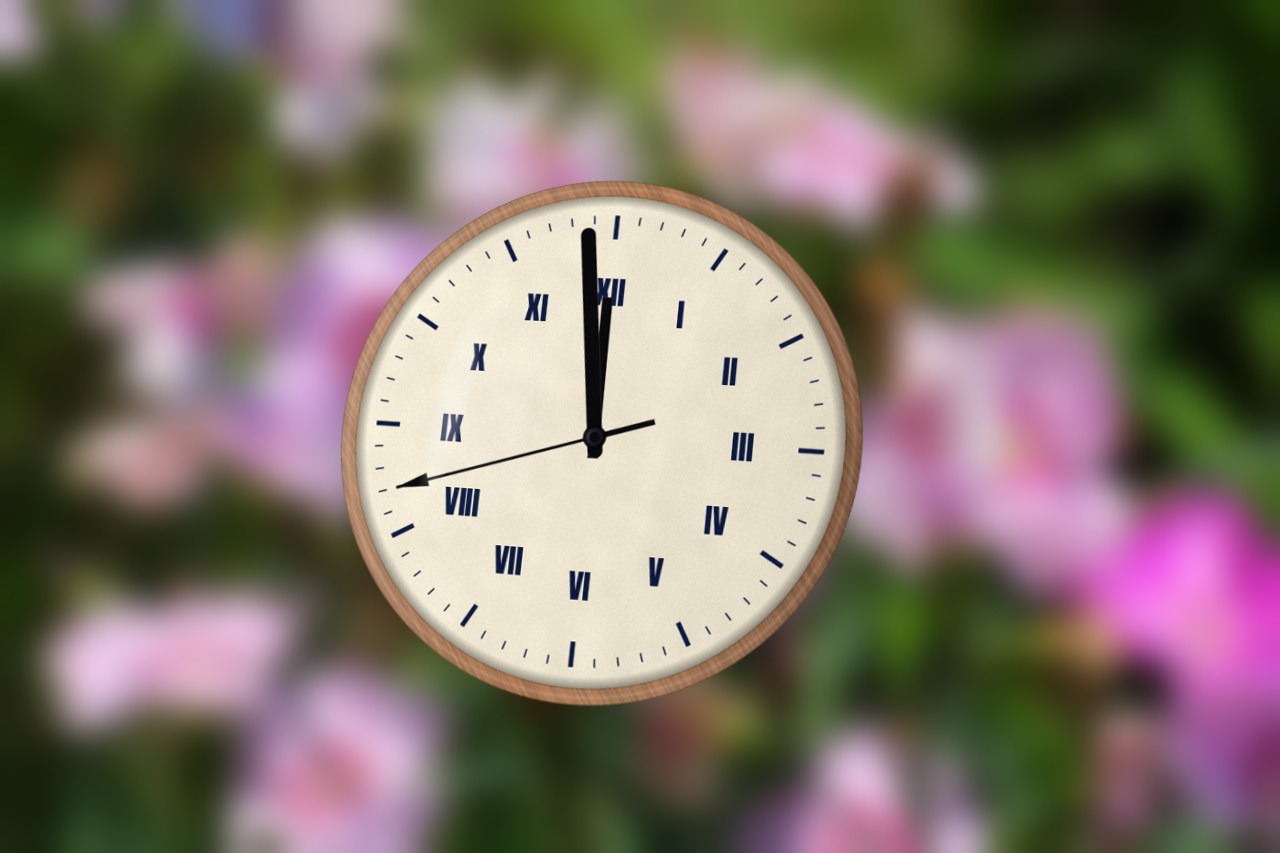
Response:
h=11 m=58 s=42
